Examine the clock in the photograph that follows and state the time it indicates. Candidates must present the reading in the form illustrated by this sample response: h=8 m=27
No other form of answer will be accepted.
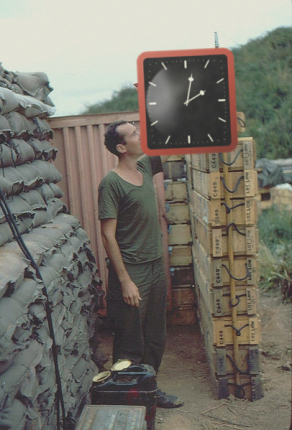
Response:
h=2 m=2
